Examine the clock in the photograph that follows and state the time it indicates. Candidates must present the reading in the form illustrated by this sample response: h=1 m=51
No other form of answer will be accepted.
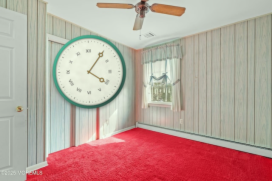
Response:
h=4 m=6
